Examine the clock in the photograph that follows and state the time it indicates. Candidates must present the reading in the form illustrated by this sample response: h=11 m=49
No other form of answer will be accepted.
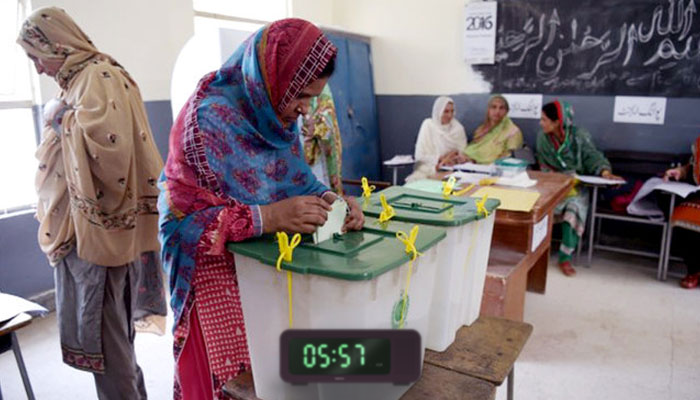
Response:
h=5 m=57
